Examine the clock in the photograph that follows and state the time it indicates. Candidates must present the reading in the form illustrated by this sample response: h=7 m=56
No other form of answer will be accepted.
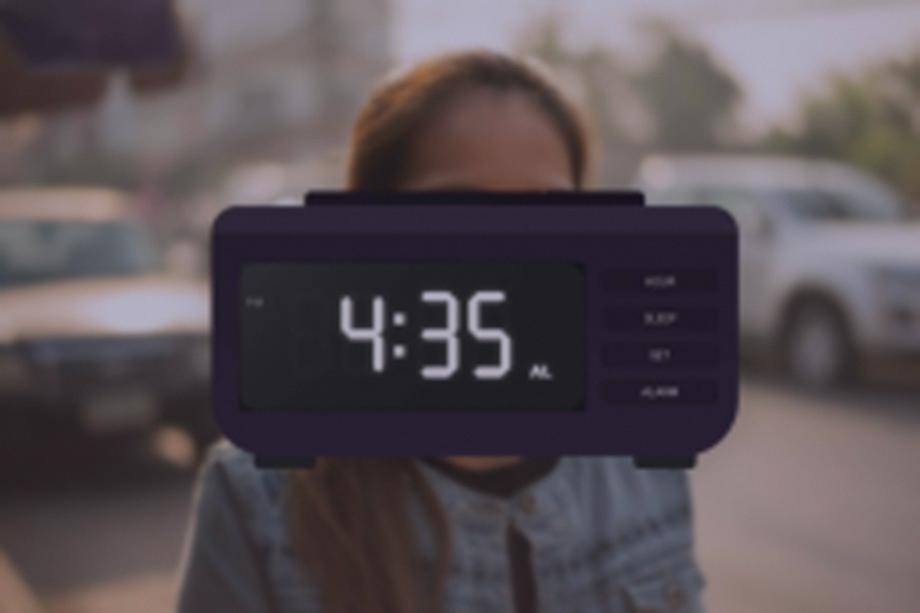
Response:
h=4 m=35
